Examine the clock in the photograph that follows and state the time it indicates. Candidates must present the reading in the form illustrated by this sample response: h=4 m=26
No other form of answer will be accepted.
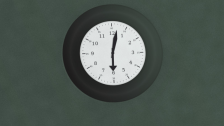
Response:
h=6 m=2
